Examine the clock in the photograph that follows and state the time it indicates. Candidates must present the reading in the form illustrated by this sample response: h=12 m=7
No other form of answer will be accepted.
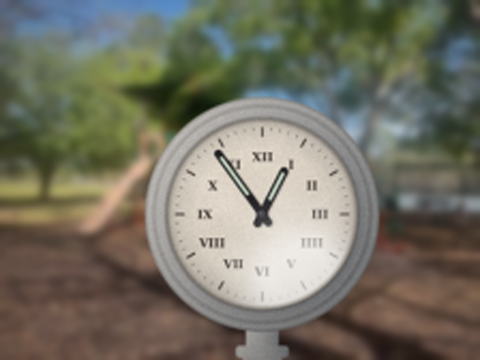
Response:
h=12 m=54
